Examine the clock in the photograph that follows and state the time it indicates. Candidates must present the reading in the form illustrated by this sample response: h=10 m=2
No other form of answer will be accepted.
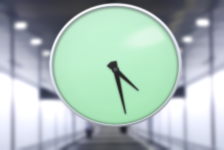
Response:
h=4 m=28
